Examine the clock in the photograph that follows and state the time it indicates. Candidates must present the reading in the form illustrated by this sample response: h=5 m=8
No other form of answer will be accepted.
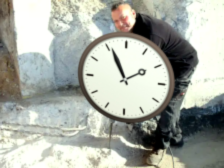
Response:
h=1 m=56
